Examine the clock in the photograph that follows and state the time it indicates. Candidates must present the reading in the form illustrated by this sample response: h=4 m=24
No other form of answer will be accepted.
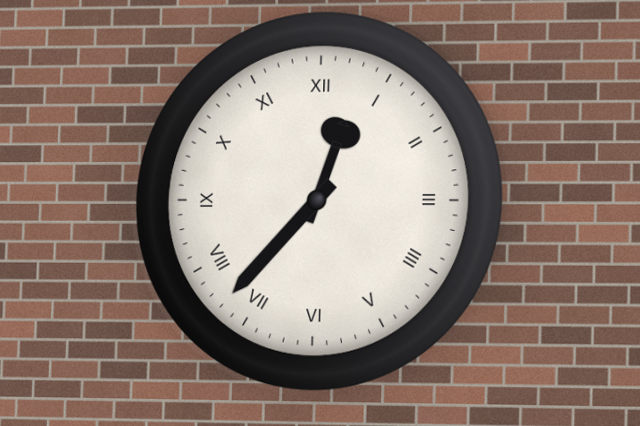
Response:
h=12 m=37
